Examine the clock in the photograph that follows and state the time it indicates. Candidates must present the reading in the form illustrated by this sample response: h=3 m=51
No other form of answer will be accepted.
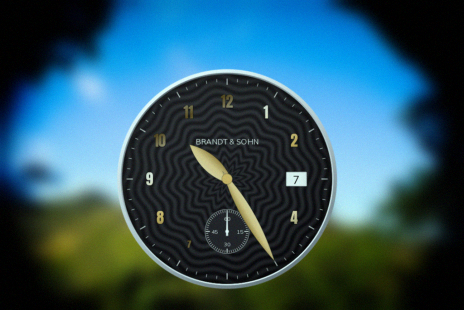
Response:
h=10 m=25
